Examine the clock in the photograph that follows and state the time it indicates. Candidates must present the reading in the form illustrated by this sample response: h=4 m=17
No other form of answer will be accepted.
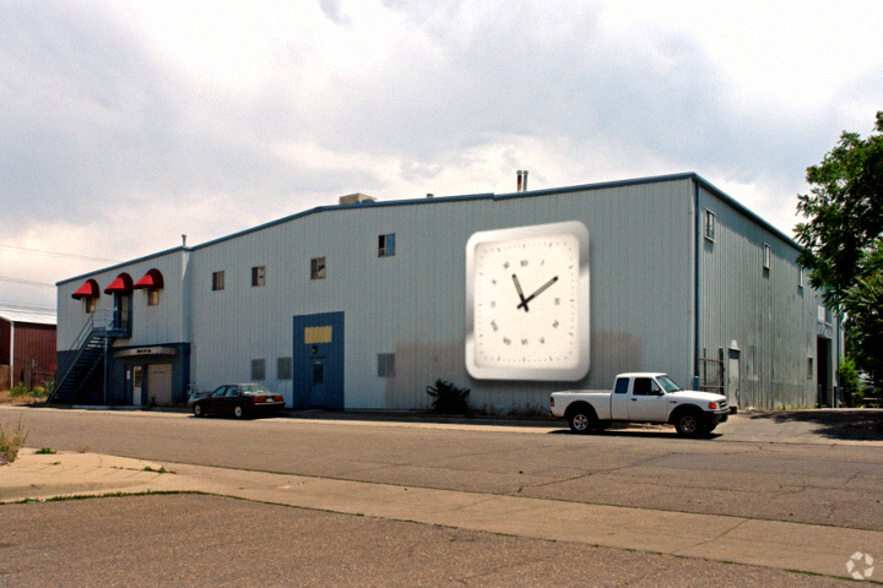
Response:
h=11 m=10
